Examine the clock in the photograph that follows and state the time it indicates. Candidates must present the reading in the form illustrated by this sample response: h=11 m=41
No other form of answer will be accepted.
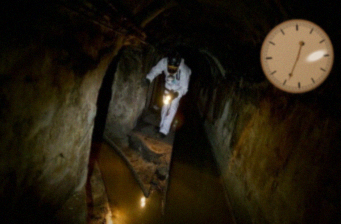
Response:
h=12 m=34
